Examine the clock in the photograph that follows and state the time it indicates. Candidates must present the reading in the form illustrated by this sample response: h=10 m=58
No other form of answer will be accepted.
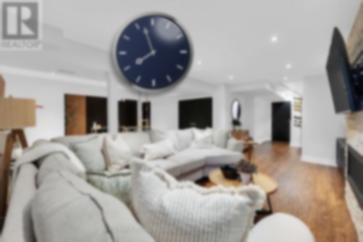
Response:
h=7 m=57
